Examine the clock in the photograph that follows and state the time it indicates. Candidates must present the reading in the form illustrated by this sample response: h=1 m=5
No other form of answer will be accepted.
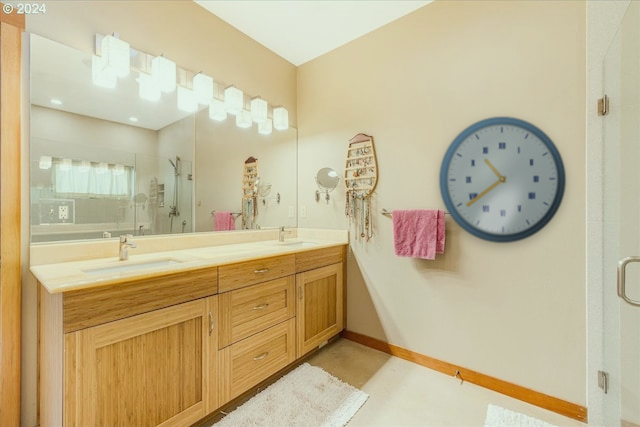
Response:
h=10 m=39
